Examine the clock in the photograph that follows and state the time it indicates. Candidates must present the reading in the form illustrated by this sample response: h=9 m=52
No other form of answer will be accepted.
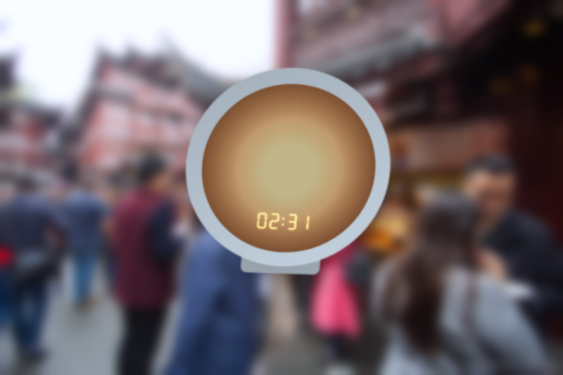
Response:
h=2 m=31
